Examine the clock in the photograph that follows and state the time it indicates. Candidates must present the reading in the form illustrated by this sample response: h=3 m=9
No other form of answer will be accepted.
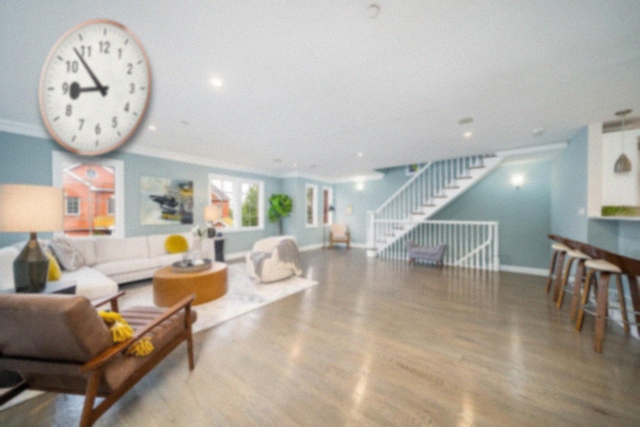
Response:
h=8 m=53
